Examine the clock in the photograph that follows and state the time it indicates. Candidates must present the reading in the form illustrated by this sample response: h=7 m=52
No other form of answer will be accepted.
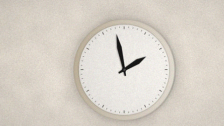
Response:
h=1 m=58
